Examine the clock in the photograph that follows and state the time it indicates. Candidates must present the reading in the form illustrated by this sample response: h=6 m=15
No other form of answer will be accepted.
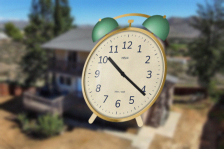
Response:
h=10 m=21
